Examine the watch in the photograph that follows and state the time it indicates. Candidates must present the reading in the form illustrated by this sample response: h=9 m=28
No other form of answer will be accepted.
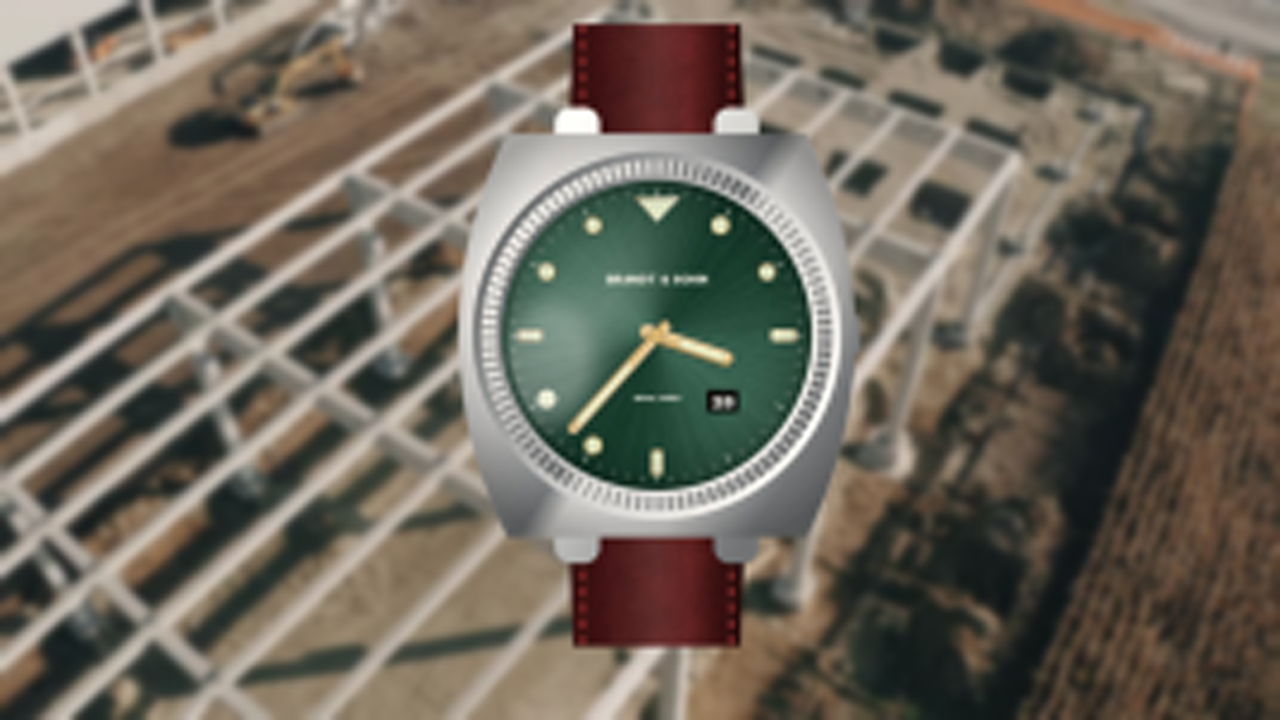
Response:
h=3 m=37
